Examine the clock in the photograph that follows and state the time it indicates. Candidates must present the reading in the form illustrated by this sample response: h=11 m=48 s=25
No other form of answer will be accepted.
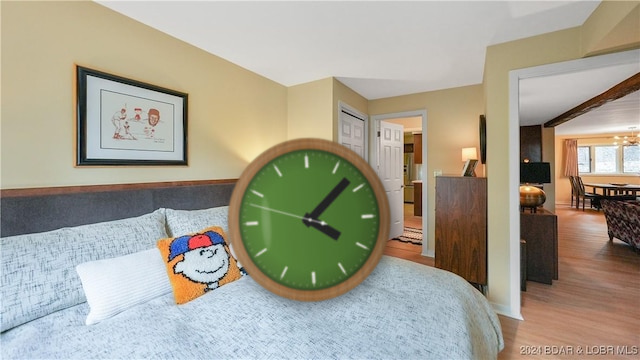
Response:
h=4 m=7 s=48
